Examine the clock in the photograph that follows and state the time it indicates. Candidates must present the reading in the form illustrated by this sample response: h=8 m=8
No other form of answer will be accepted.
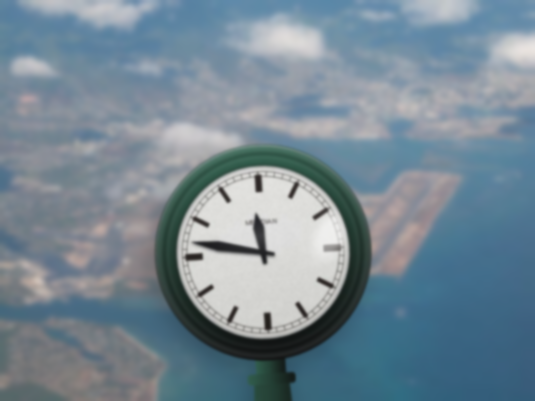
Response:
h=11 m=47
